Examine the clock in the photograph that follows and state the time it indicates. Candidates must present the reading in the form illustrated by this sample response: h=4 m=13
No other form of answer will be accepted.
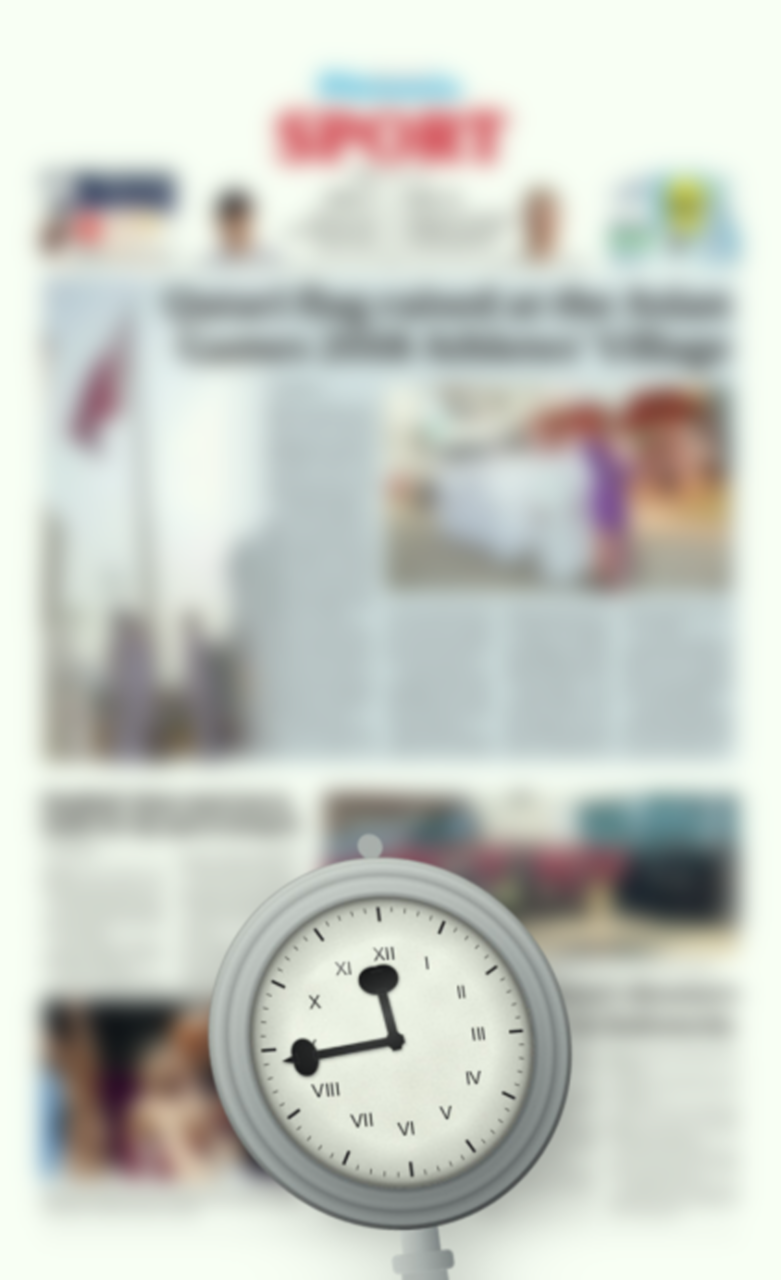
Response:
h=11 m=44
